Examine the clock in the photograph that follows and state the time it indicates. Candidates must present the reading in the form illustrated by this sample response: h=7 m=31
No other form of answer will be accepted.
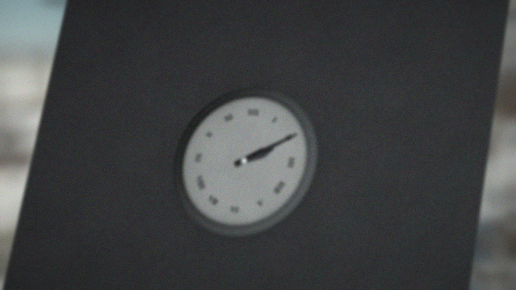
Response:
h=2 m=10
